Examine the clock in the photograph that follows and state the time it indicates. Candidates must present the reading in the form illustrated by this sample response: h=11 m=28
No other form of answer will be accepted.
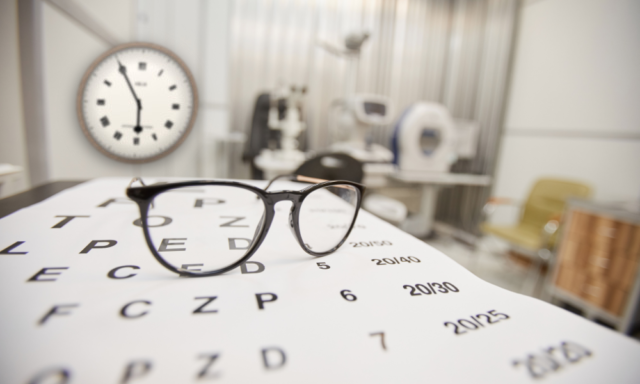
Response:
h=5 m=55
